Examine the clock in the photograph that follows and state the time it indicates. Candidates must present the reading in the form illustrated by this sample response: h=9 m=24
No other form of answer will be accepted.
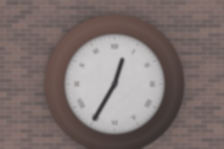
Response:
h=12 m=35
